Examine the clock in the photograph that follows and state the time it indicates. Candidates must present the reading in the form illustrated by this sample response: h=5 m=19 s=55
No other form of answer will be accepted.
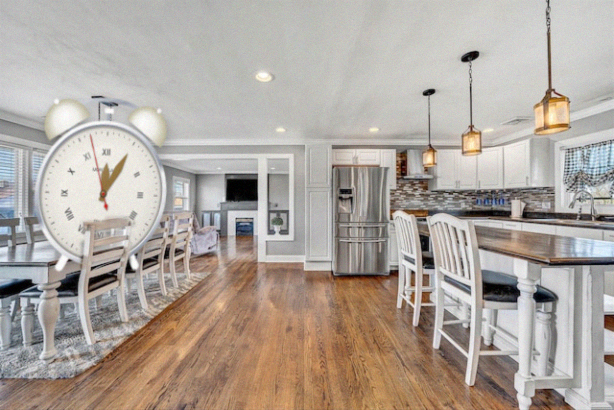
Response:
h=12 m=4 s=57
